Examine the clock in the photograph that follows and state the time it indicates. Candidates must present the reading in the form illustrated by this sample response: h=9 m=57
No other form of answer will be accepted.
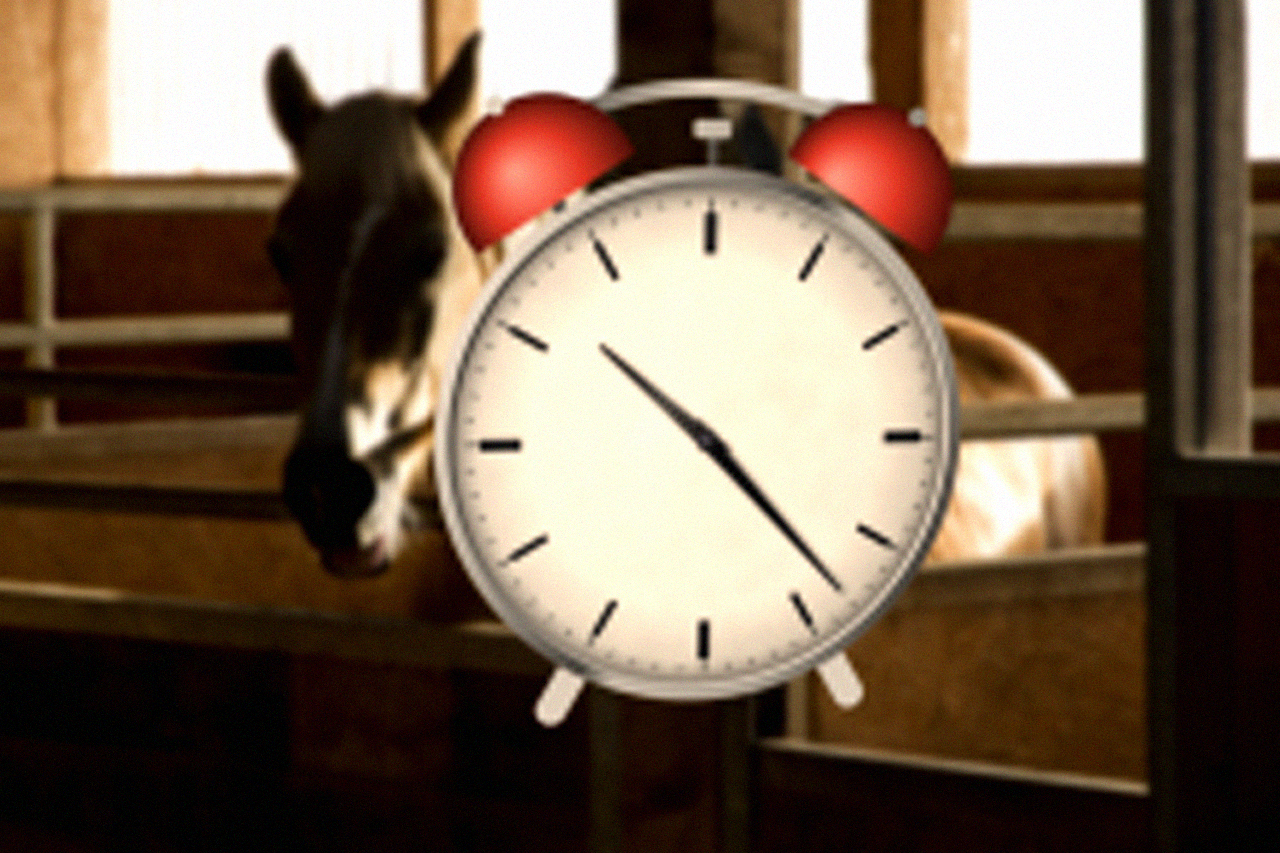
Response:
h=10 m=23
